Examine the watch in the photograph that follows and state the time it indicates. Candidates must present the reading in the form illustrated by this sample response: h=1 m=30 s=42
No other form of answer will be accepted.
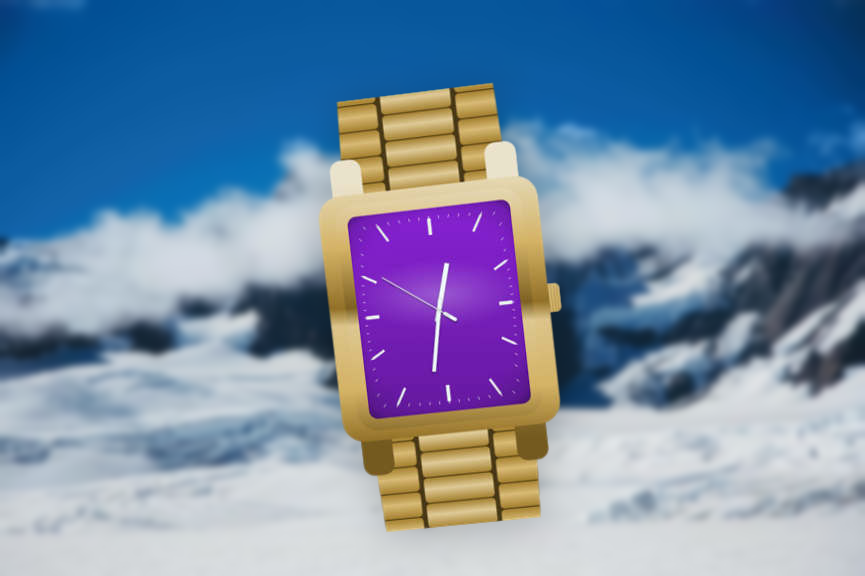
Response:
h=12 m=31 s=51
